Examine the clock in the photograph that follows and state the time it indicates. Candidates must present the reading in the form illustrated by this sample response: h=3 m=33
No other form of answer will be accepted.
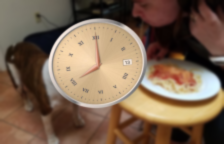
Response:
h=8 m=0
